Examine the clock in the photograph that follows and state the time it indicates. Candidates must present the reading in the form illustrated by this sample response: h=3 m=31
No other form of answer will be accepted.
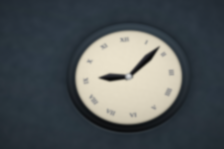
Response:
h=9 m=8
